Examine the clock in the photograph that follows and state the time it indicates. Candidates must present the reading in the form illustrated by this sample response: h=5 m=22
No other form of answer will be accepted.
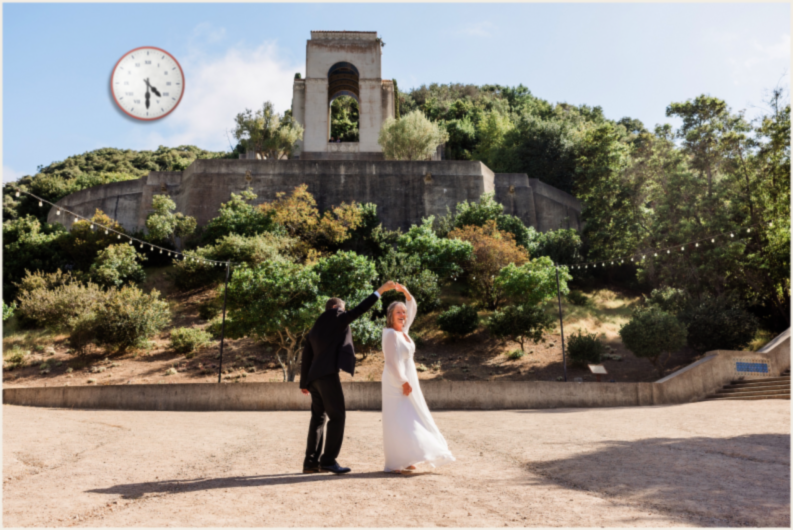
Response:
h=4 m=30
